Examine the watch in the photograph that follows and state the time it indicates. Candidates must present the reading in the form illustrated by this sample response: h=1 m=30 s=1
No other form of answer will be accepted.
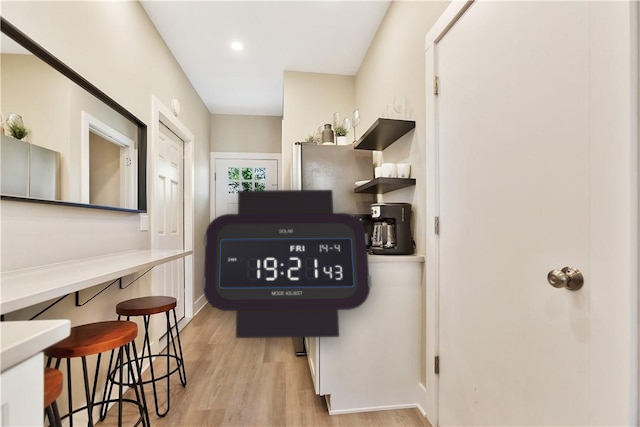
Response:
h=19 m=21 s=43
